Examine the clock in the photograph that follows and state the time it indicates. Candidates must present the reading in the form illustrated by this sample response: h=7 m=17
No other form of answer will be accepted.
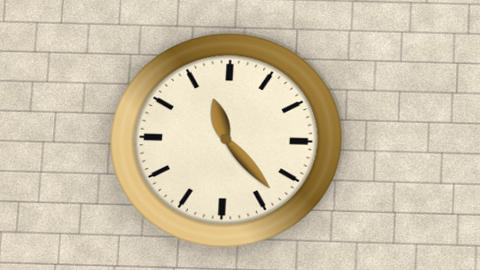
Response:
h=11 m=23
